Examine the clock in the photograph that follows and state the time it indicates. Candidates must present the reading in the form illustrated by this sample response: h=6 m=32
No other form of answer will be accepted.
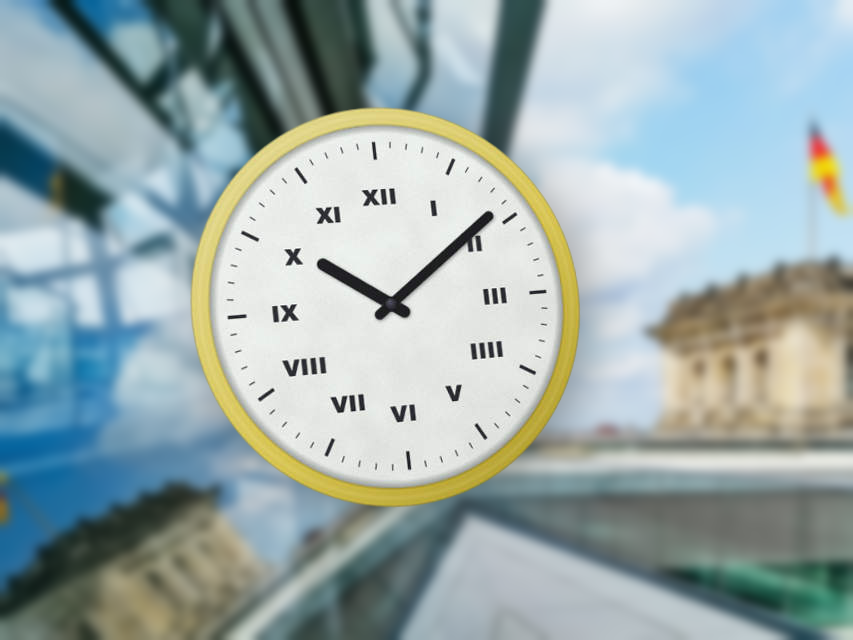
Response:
h=10 m=9
